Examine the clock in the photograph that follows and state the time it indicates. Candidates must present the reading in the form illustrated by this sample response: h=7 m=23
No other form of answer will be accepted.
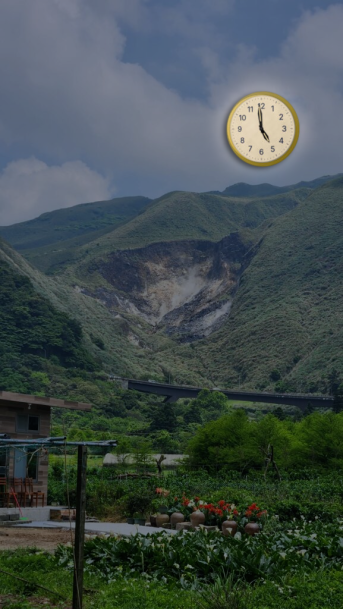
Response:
h=4 m=59
